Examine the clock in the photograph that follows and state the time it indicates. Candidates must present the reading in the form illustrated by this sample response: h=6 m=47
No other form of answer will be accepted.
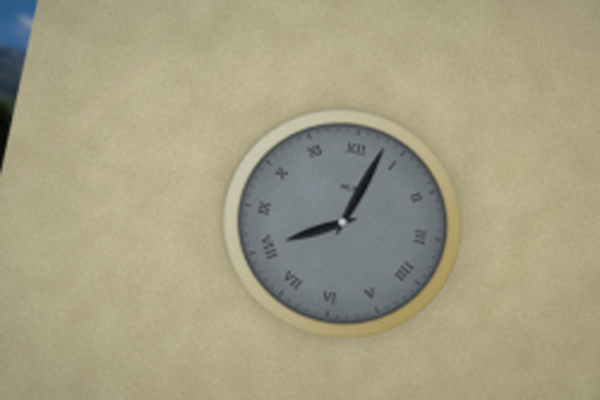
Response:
h=8 m=3
